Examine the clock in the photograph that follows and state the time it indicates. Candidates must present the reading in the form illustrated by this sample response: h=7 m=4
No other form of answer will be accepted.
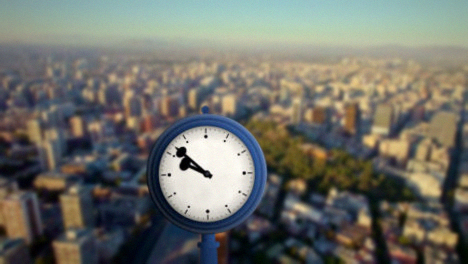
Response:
h=9 m=52
